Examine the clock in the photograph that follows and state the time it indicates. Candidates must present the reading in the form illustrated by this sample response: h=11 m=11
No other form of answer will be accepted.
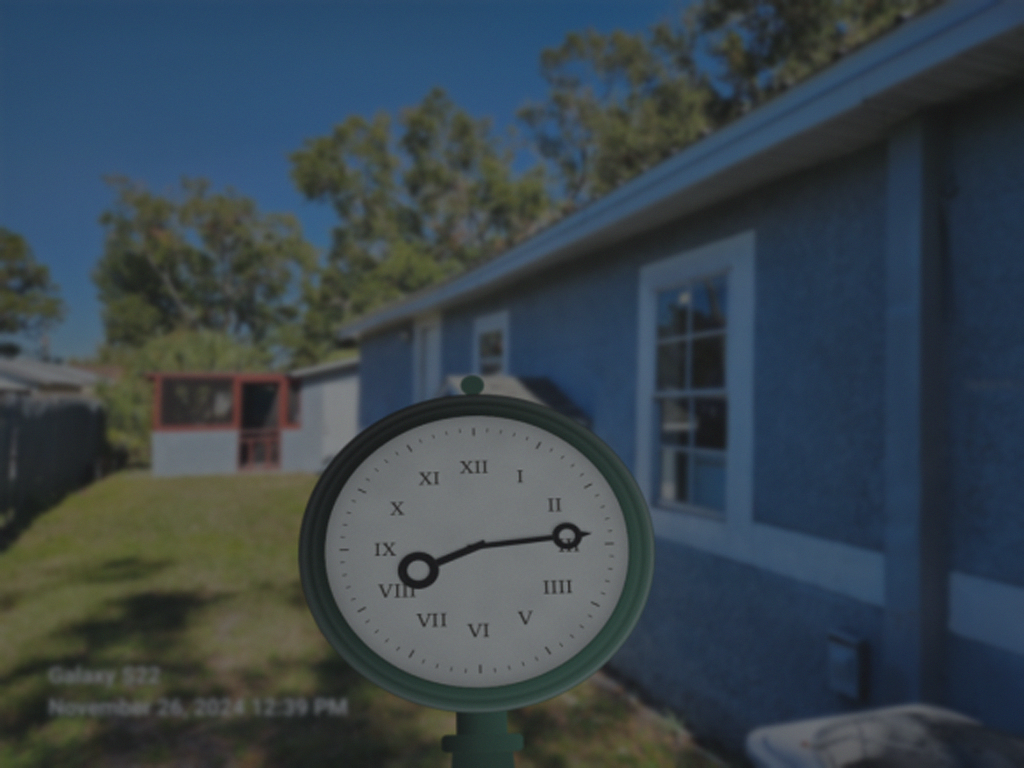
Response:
h=8 m=14
